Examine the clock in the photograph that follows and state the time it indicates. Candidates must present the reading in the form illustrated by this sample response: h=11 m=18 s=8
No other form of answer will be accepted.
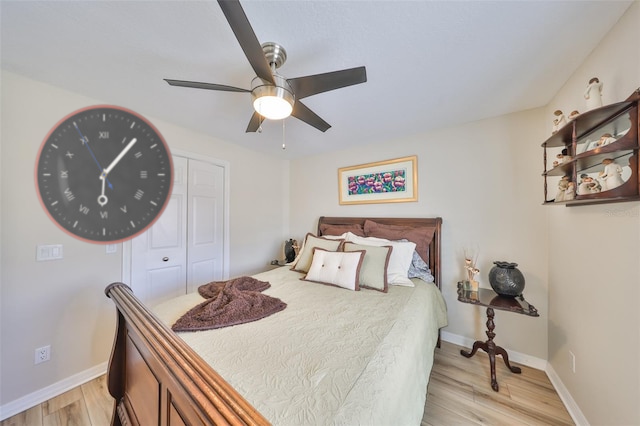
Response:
h=6 m=6 s=55
